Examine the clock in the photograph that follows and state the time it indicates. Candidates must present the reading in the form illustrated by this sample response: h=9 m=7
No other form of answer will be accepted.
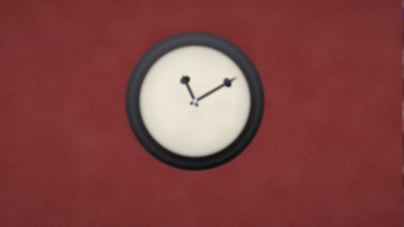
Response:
h=11 m=10
